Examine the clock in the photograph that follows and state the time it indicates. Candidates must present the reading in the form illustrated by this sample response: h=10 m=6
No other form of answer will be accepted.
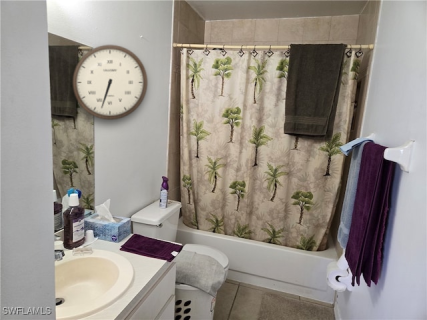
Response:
h=6 m=33
